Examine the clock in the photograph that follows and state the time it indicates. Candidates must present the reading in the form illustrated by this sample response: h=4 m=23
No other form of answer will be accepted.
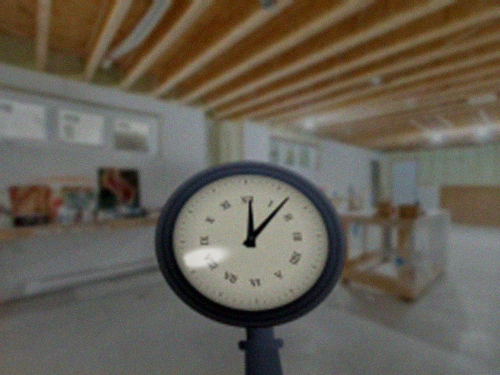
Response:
h=12 m=7
